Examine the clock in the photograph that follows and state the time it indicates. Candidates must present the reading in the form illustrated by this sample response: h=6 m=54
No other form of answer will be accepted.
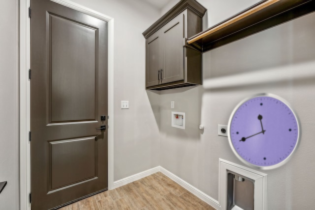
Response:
h=11 m=42
